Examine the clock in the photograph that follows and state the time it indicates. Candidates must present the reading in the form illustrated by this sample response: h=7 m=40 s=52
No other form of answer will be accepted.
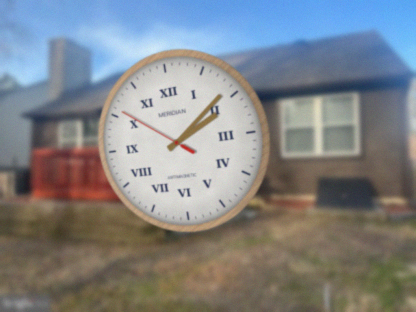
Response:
h=2 m=8 s=51
